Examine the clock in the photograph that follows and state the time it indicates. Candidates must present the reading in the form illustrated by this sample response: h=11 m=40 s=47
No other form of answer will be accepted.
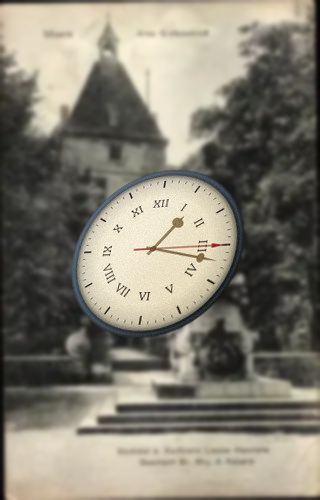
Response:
h=1 m=17 s=15
